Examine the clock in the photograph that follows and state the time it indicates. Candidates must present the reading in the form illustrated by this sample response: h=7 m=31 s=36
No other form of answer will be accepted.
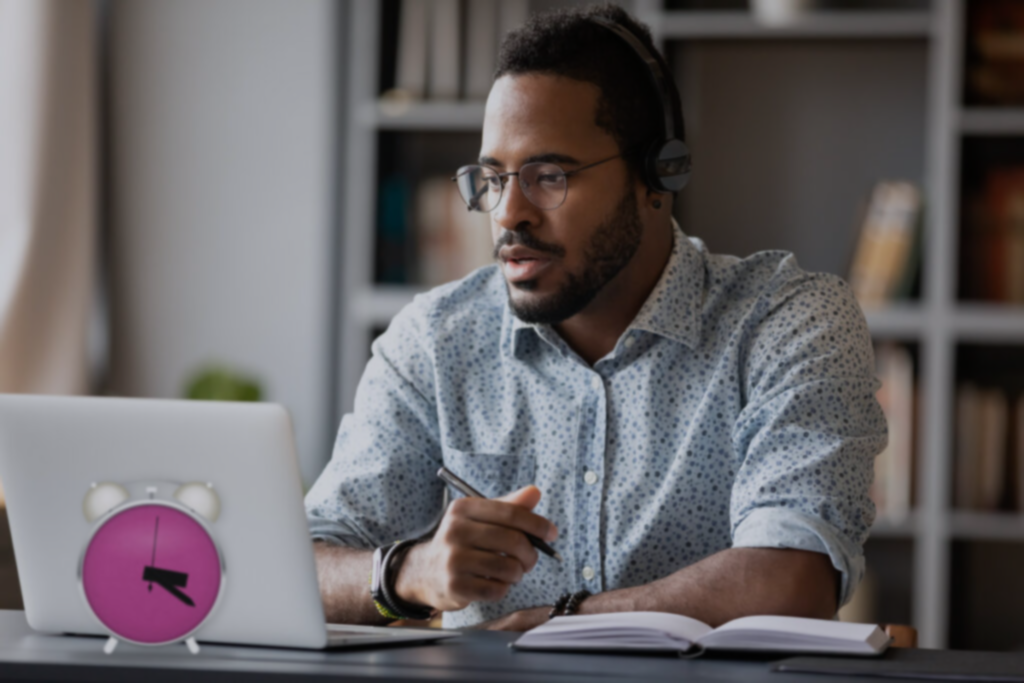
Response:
h=3 m=21 s=1
